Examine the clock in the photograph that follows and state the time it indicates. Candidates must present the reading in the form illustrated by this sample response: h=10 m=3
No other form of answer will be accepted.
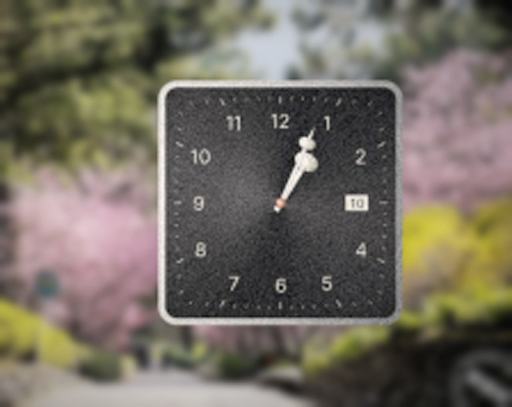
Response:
h=1 m=4
